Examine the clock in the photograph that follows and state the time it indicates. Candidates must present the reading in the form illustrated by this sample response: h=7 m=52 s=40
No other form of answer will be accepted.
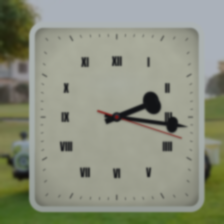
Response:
h=2 m=16 s=18
